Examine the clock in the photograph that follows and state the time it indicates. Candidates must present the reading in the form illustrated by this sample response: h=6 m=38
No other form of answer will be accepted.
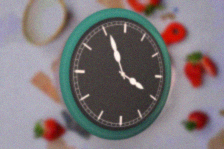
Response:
h=3 m=56
